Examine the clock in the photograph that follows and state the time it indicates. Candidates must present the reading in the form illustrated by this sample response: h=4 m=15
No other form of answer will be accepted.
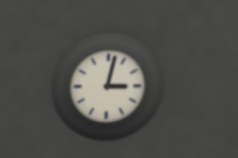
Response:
h=3 m=2
